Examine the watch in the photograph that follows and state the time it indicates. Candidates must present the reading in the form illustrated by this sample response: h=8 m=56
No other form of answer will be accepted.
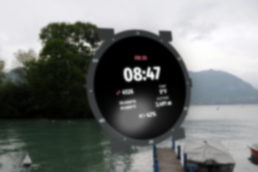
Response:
h=8 m=47
